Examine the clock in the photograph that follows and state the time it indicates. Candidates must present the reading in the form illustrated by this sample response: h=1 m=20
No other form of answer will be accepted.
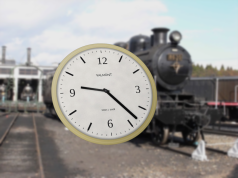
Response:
h=9 m=23
